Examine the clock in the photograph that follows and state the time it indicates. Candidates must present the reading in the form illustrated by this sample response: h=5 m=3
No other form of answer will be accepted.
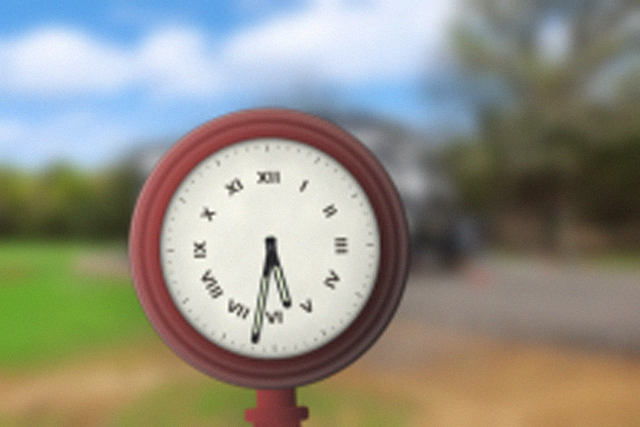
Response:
h=5 m=32
